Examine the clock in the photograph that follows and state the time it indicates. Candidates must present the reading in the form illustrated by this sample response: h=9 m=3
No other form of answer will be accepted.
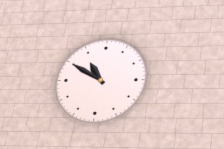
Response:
h=10 m=50
